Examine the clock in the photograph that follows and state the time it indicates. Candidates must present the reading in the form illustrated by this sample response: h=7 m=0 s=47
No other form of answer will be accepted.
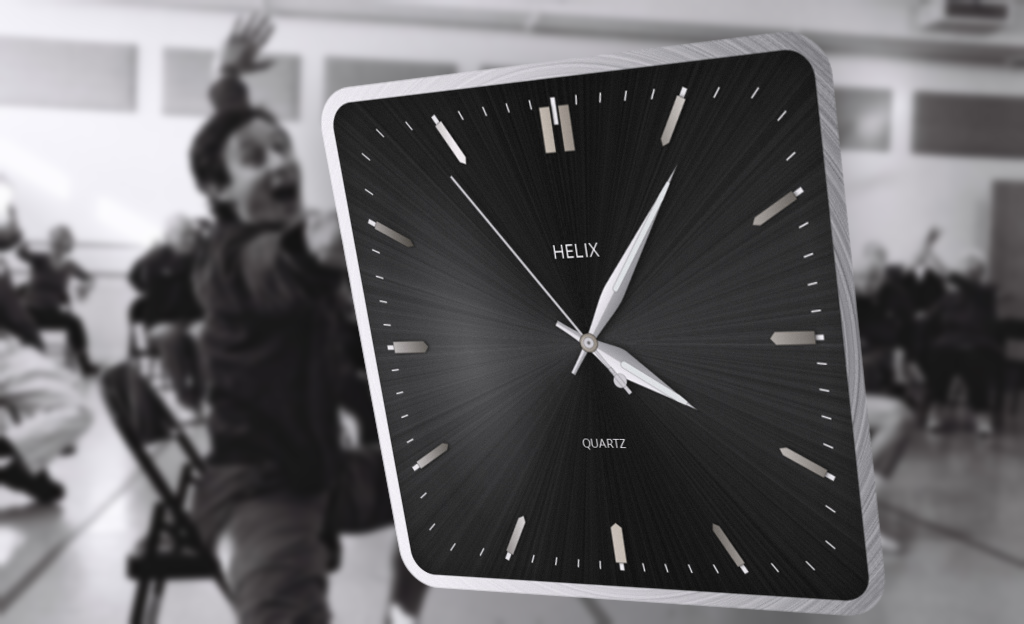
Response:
h=4 m=5 s=54
